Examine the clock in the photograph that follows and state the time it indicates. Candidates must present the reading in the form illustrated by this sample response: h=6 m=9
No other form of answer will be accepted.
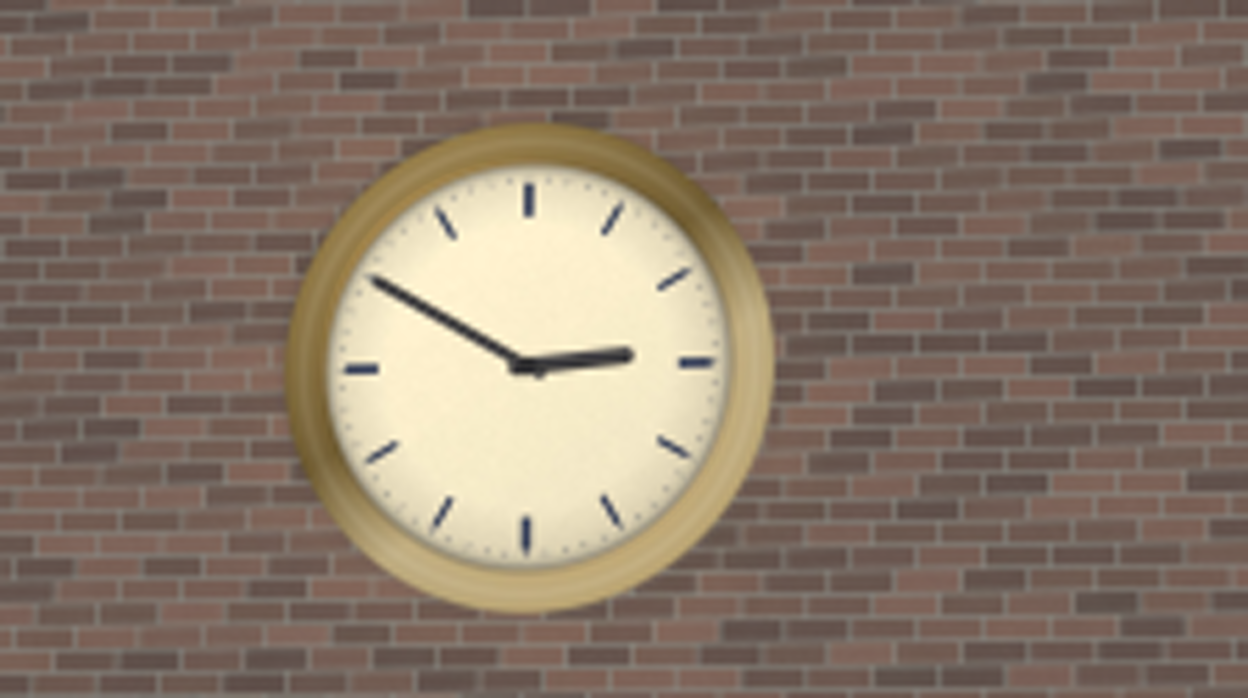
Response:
h=2 m=50
